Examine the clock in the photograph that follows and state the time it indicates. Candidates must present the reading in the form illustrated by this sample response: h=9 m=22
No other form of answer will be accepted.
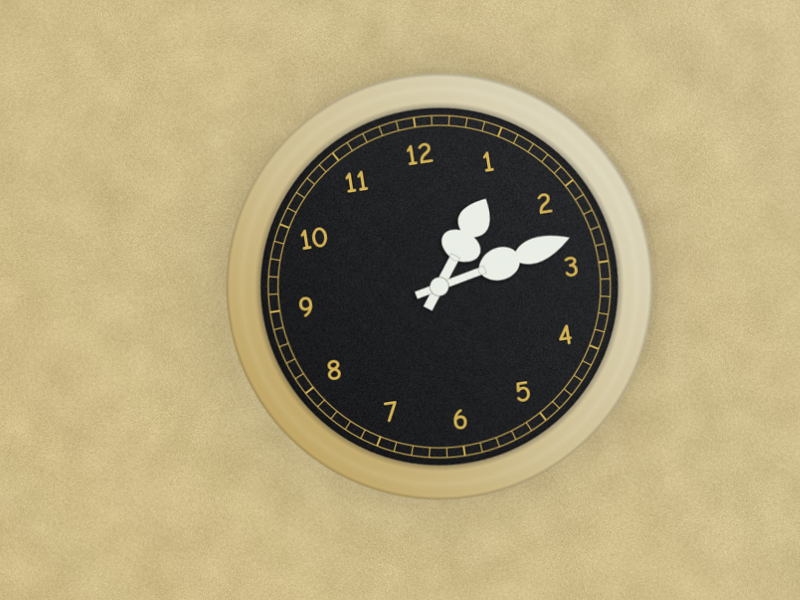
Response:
h=1 m=13
